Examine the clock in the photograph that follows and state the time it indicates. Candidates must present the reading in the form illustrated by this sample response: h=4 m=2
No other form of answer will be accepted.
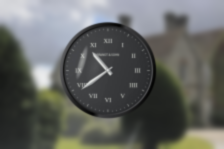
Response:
h=10 m=39
